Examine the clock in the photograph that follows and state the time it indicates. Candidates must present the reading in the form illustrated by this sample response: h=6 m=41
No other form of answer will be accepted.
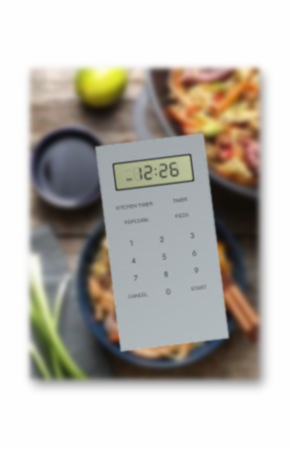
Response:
h=12 m=26
